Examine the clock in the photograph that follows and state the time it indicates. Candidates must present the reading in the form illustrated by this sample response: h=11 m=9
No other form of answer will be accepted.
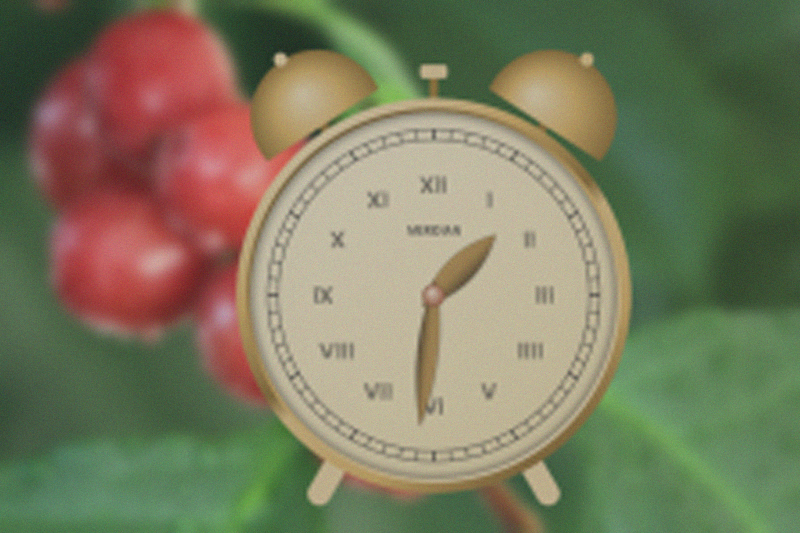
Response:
h=1 m=31
